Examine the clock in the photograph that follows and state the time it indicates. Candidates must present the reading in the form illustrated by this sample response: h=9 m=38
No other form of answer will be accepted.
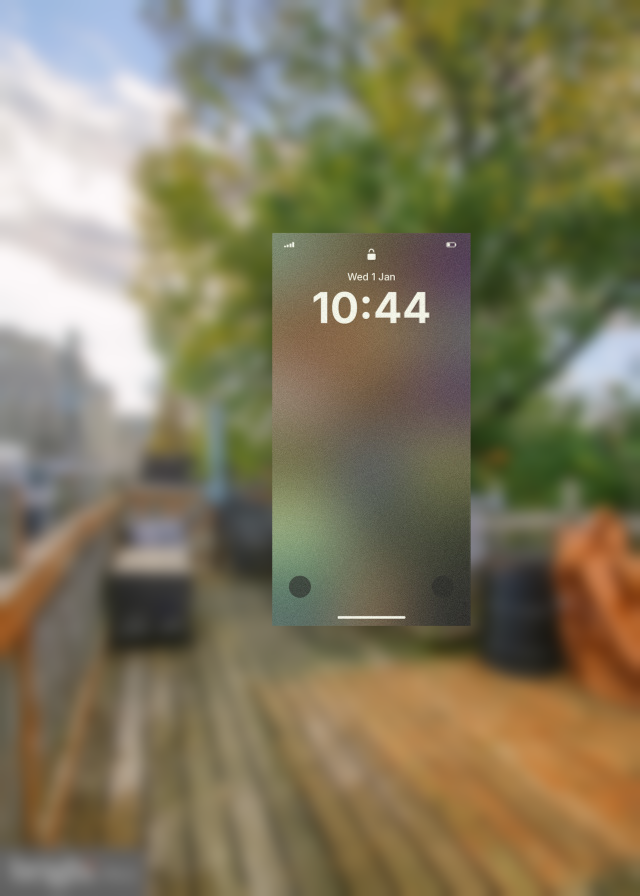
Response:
h=10 m=44
